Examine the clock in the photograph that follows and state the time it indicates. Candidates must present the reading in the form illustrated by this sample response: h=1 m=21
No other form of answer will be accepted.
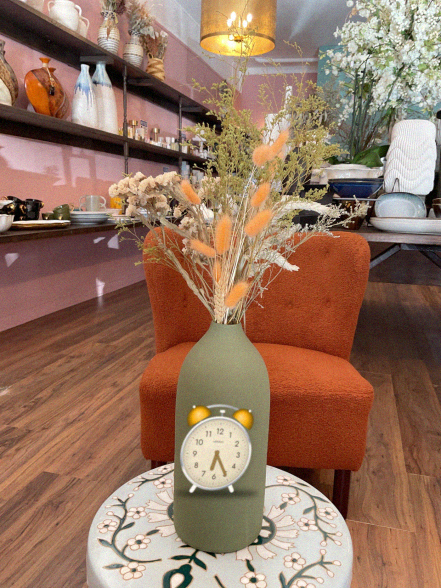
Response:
h=6 m=25
